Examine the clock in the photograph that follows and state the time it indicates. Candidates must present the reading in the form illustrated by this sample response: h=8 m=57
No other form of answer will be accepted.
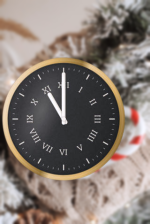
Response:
h=11 m=0
